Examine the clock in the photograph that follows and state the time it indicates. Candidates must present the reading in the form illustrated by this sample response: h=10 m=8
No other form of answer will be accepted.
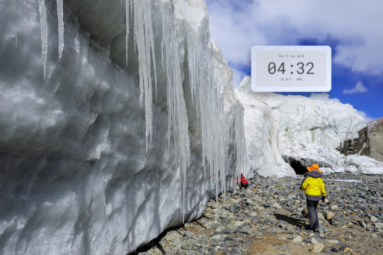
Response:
h=4 m=32
